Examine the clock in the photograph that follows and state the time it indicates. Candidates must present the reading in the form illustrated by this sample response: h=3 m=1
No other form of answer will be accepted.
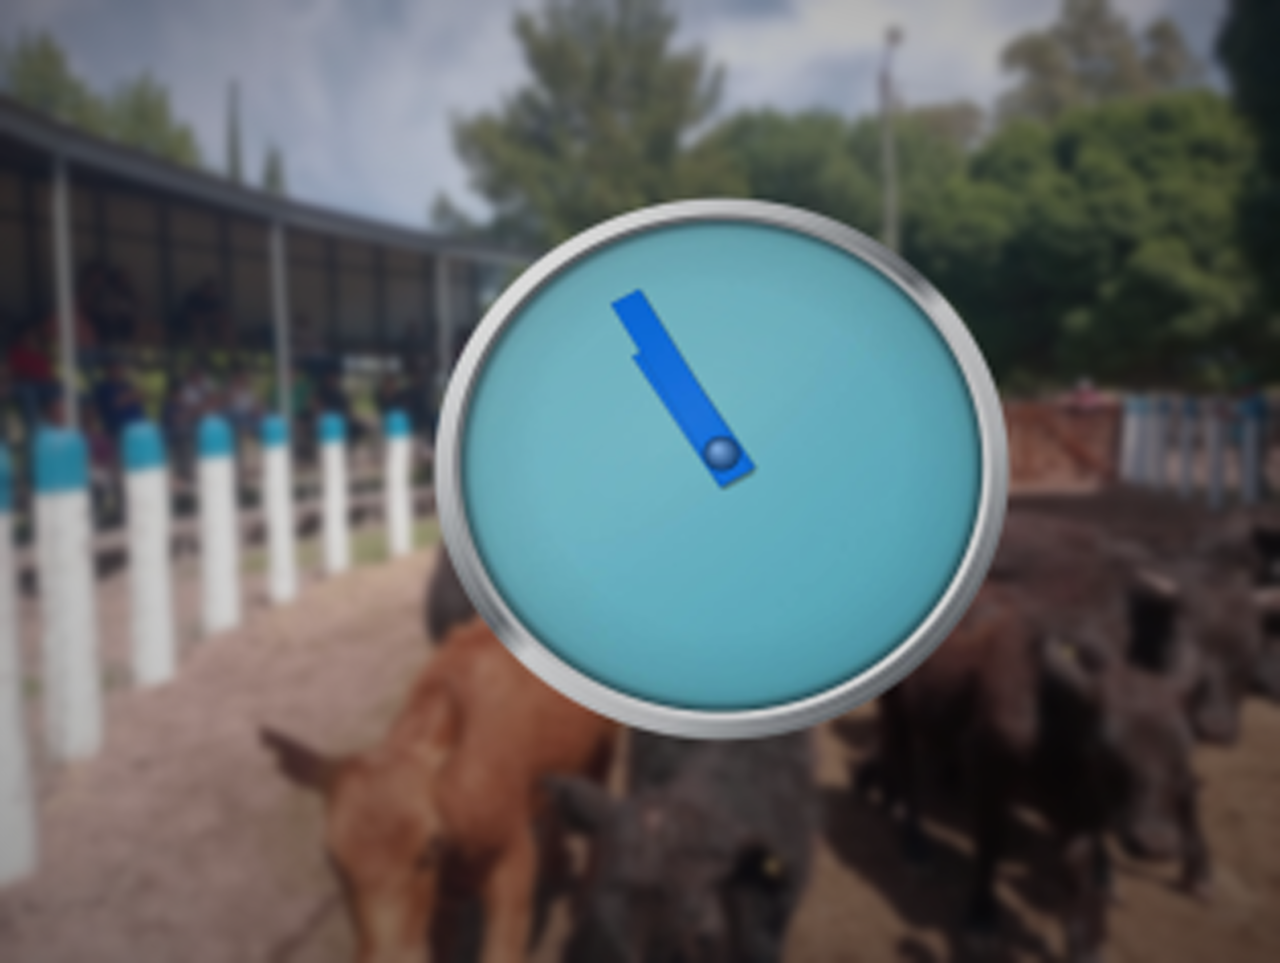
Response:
h=10 m=55
